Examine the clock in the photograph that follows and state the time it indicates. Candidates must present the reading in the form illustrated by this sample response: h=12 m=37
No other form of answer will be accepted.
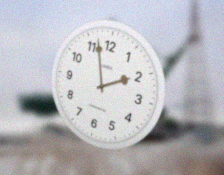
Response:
h=1 m=57
